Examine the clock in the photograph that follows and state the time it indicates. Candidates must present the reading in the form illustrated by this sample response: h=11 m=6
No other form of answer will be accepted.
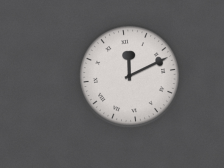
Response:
h=12 m=12
